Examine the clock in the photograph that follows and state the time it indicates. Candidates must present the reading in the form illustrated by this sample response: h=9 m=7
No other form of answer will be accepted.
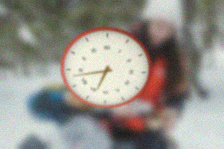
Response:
h=6 m=43
